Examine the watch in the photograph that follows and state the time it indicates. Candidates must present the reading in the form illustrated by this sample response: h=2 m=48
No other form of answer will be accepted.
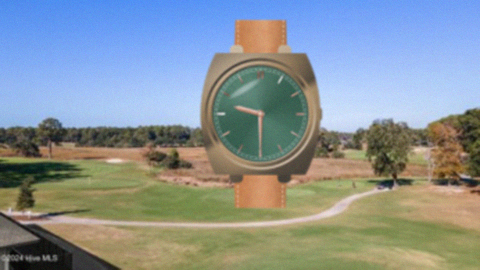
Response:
h=9 m=30
